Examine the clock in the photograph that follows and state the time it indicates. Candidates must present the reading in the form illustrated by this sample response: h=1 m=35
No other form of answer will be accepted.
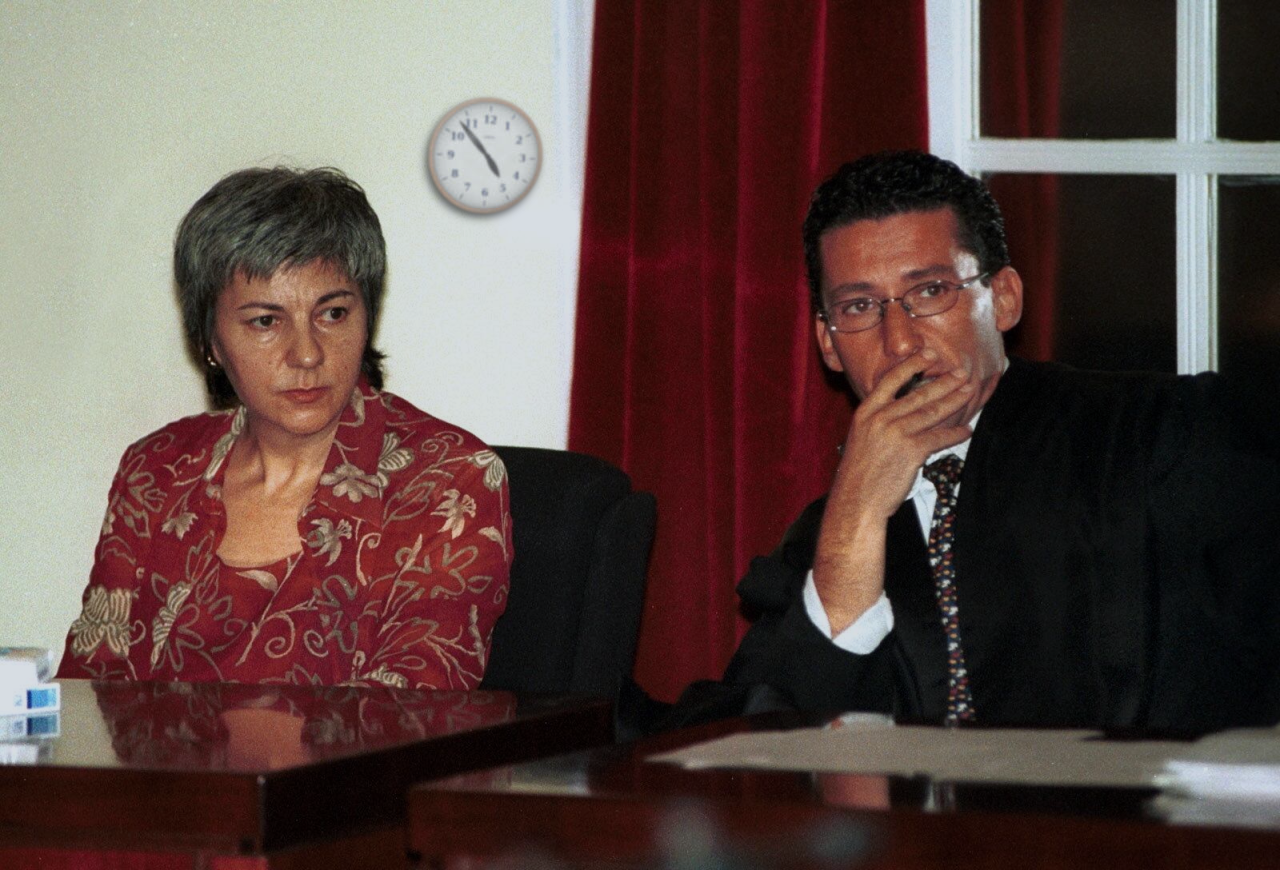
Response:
h=4 m=53
